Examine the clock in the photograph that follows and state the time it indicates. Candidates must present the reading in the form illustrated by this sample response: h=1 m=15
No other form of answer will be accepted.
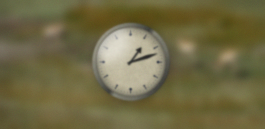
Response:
h=1 m=12
